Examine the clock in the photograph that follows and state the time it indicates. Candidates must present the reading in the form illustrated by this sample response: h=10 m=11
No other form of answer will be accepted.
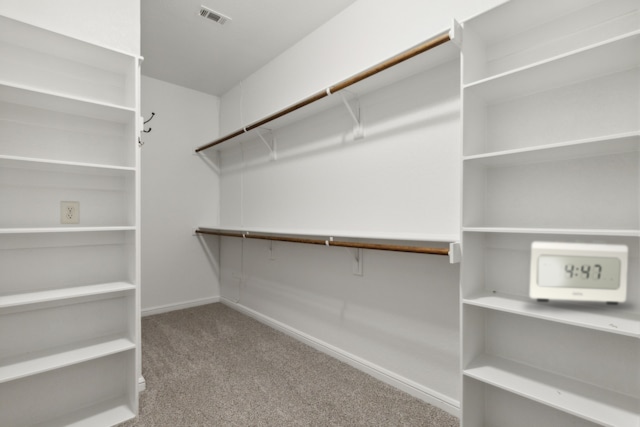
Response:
h=4 m=47
